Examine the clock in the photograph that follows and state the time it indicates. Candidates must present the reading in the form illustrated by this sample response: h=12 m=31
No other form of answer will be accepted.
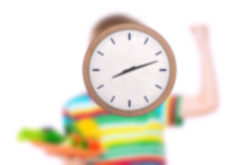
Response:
h=8 m=12
